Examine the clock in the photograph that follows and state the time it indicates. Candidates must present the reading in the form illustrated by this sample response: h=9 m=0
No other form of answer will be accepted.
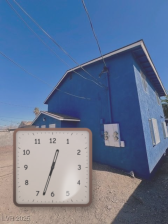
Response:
h=12 m=33
